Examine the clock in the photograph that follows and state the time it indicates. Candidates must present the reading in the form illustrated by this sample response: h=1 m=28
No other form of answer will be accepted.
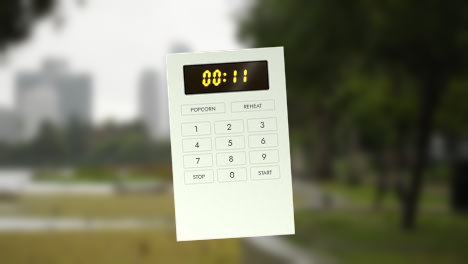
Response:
h=0 m=11
